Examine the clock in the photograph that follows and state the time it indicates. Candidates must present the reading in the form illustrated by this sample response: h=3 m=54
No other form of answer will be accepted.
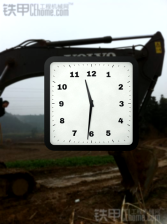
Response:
h=11 m=31
